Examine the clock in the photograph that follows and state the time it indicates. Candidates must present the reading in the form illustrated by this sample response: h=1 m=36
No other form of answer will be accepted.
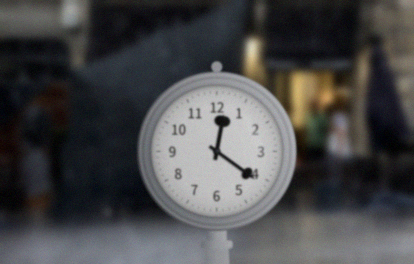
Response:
h=12 m=21
